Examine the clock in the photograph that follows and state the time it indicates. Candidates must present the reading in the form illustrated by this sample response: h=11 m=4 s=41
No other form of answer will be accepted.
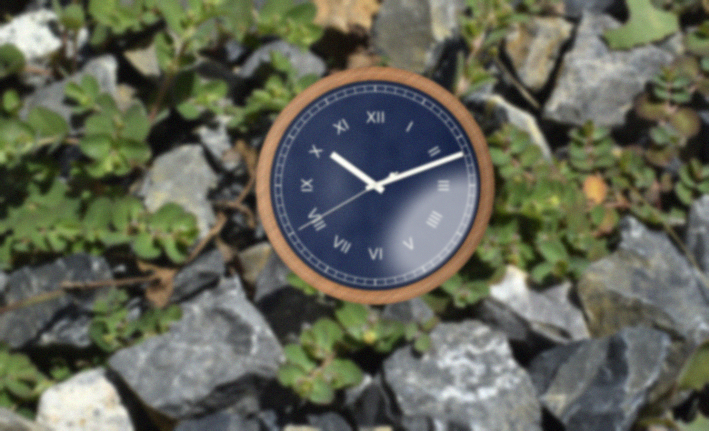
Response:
h=10 m=11 s=40
